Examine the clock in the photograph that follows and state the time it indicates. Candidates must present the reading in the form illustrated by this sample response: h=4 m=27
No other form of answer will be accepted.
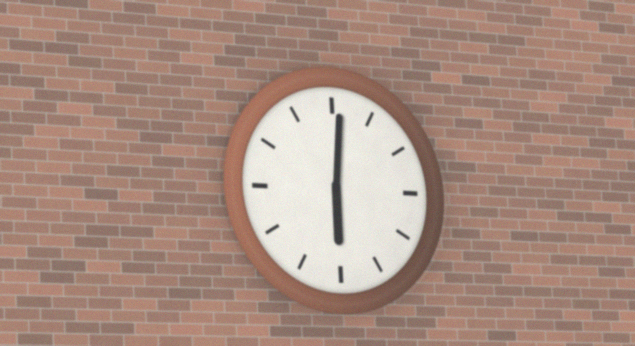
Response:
h=6 m=1
